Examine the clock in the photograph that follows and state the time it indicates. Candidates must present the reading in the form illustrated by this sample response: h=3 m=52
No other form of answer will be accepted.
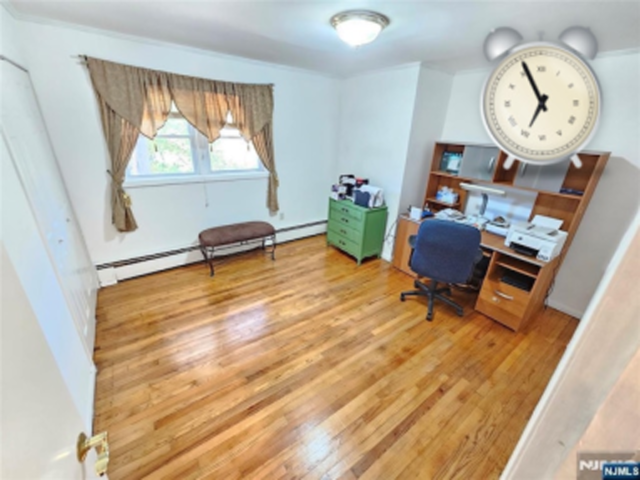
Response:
h=6 m=56
